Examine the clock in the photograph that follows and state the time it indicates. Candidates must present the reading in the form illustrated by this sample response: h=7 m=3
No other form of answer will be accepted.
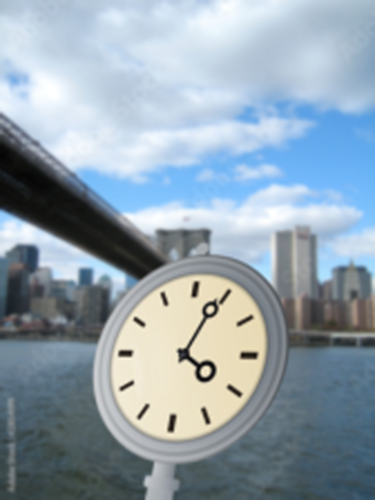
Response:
h=4 m=4
